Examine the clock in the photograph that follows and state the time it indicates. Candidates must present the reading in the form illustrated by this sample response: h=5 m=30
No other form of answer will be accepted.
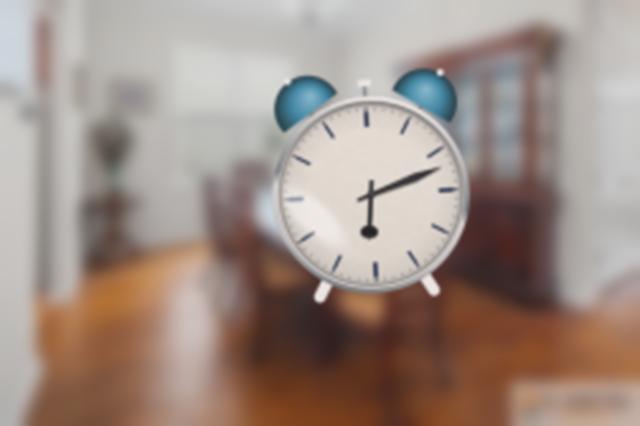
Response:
h=6 m=12
